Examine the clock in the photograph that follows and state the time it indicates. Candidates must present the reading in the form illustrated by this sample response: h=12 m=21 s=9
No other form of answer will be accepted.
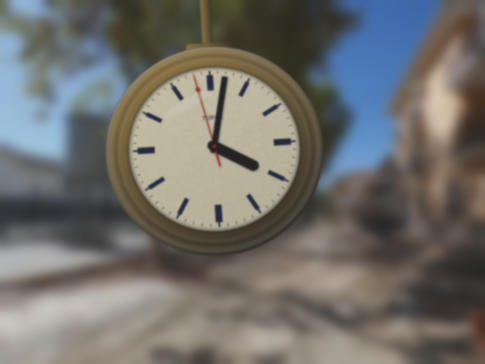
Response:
h=4 m=1 s=58
